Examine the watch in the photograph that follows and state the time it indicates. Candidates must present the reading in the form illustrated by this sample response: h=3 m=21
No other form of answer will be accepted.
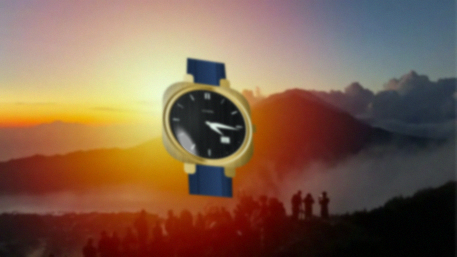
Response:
h=4 m=16
